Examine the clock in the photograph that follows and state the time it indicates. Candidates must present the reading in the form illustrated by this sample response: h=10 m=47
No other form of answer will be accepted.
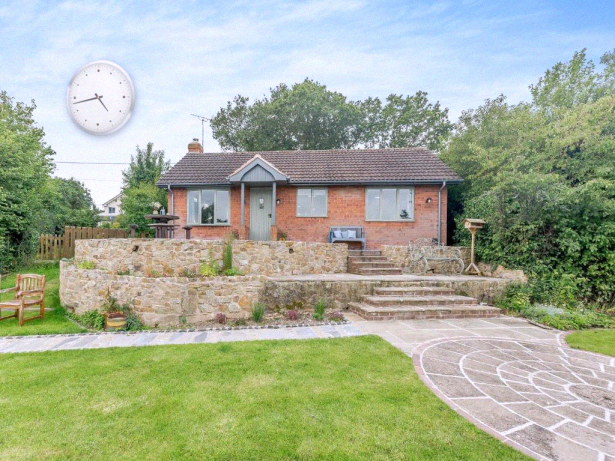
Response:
h=4 m=43
